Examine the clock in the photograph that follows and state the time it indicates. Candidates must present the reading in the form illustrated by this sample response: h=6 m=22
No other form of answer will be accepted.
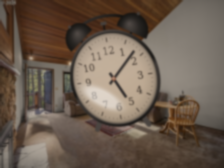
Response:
h=5 m=8
